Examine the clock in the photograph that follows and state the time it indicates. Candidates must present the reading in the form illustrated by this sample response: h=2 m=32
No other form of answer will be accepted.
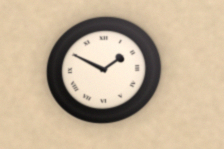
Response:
h=1 m=50
